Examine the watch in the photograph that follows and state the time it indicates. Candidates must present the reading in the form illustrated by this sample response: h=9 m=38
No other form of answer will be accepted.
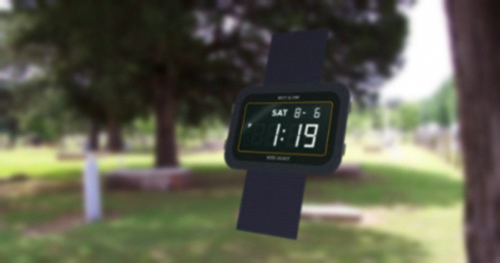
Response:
h=1 m=19
